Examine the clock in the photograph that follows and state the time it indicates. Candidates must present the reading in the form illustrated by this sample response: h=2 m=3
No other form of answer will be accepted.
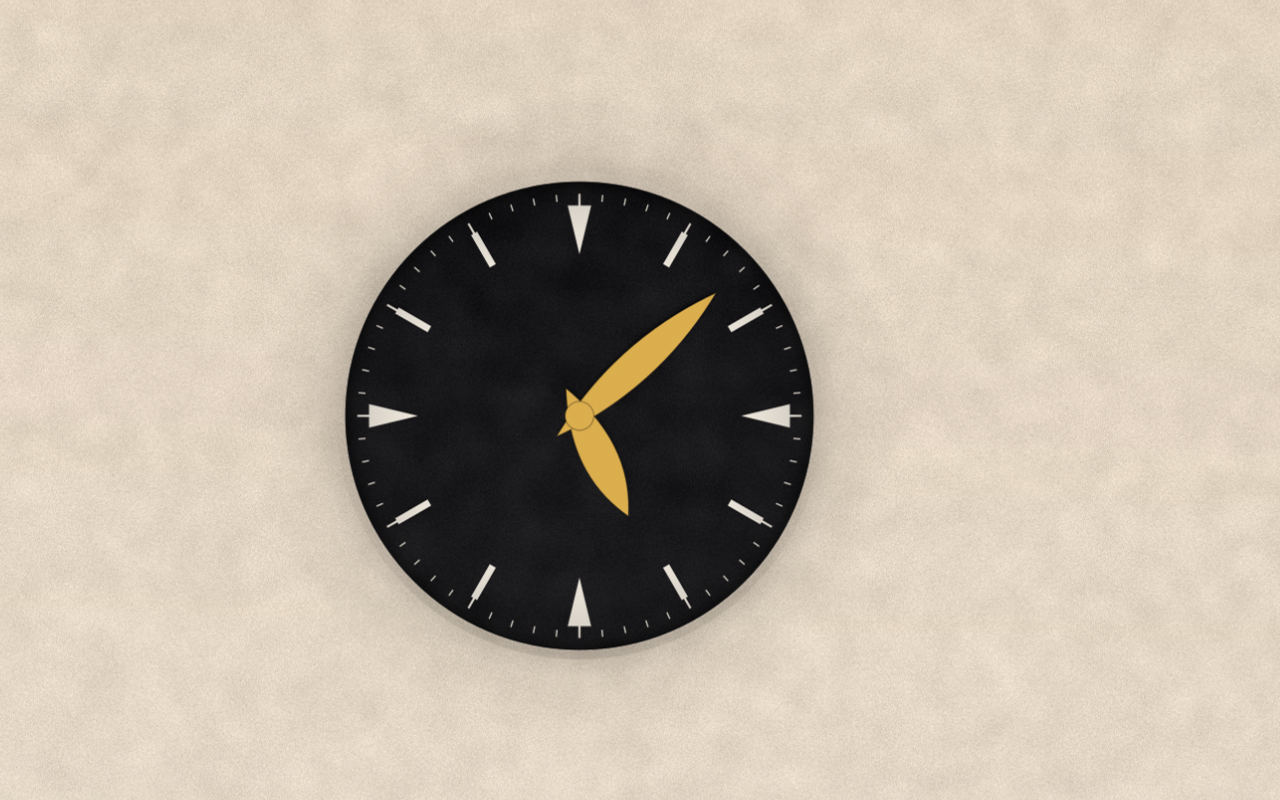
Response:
h=5 m=8
